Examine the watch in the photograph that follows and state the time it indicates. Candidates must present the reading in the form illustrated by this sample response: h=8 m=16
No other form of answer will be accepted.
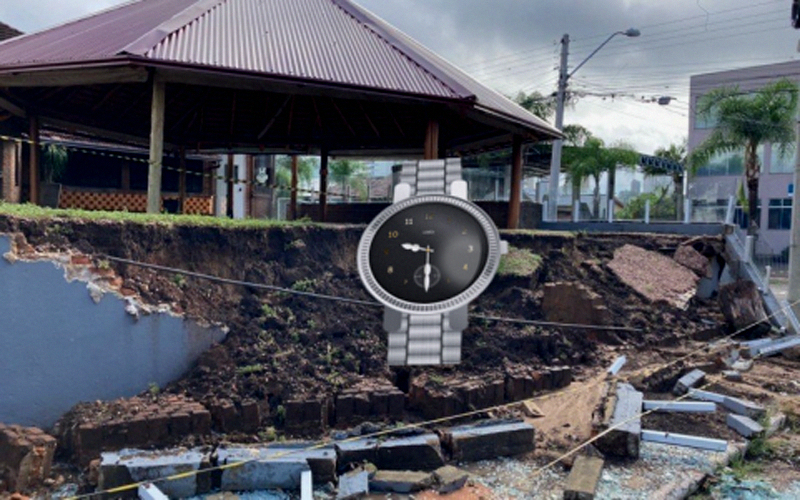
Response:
h=9 m=30
